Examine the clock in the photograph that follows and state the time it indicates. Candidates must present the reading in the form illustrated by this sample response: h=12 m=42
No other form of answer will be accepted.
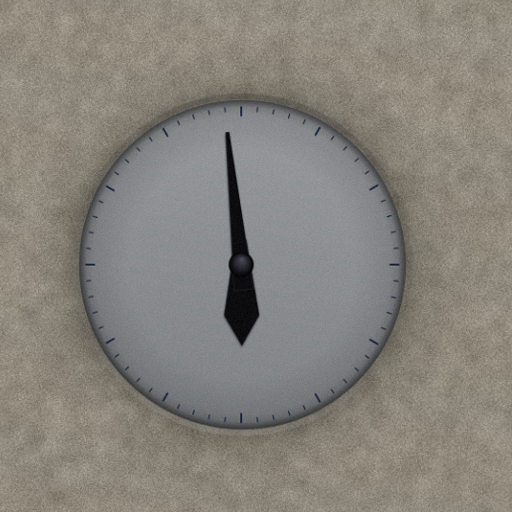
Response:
h=5 m=59
